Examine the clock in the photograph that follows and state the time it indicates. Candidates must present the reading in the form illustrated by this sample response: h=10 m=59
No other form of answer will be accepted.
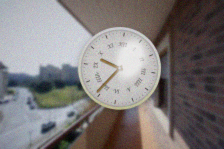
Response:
h=9 m=36
